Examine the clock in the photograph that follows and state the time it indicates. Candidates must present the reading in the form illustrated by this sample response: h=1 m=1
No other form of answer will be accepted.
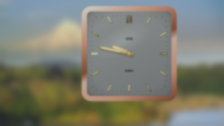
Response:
h=9 m=47
